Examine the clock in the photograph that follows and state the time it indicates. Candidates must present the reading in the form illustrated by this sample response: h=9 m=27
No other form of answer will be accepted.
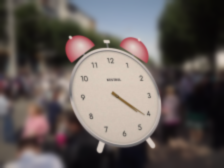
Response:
h=4 m=21
